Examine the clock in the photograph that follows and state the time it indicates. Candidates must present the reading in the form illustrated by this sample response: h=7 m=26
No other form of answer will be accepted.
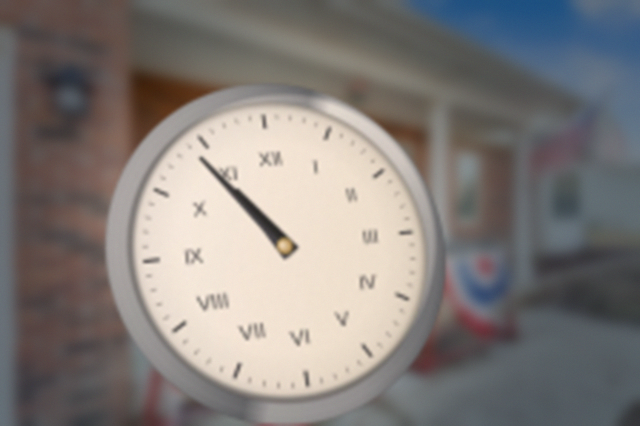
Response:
h=10 m=54
